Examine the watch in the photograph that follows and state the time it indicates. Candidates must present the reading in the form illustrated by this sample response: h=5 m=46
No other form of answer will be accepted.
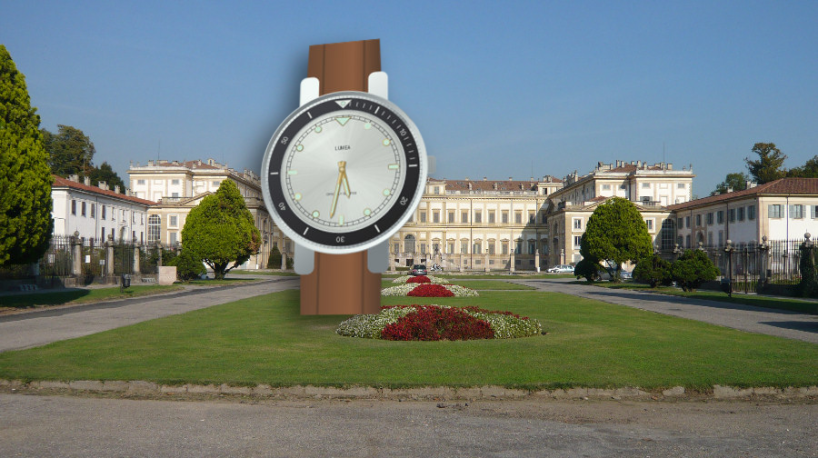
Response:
h=5 m=32
